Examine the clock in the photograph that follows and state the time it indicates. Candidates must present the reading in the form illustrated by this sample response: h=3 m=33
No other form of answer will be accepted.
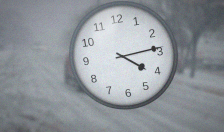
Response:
h=4 m=14
